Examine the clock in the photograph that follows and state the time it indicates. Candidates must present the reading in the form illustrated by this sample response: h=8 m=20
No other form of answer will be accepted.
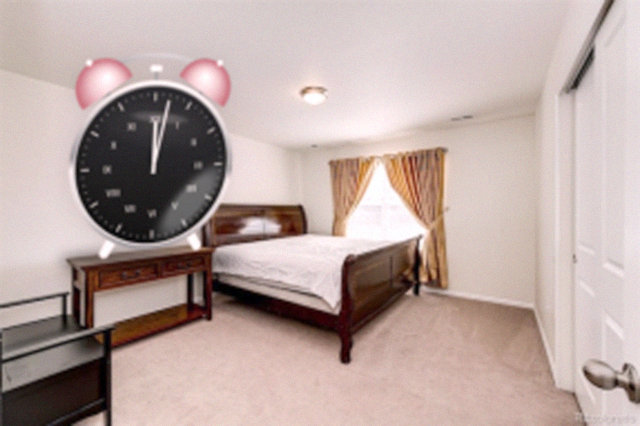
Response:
h=12 m=2
